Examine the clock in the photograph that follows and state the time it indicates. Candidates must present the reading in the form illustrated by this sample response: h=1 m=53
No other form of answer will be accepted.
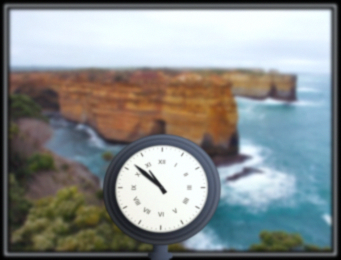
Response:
h=10 m=52
